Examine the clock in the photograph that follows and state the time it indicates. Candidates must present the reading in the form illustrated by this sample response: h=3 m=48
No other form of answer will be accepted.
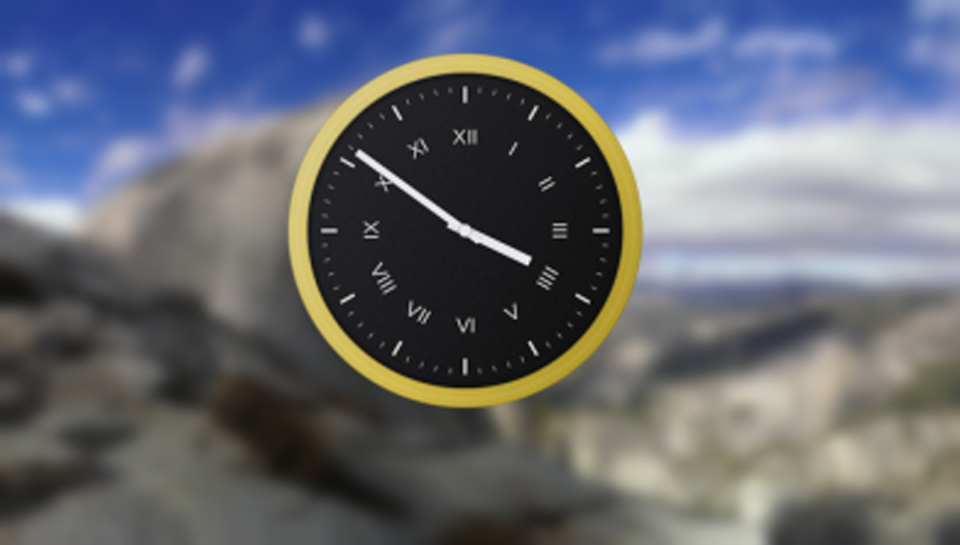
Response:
h=3 m=51
